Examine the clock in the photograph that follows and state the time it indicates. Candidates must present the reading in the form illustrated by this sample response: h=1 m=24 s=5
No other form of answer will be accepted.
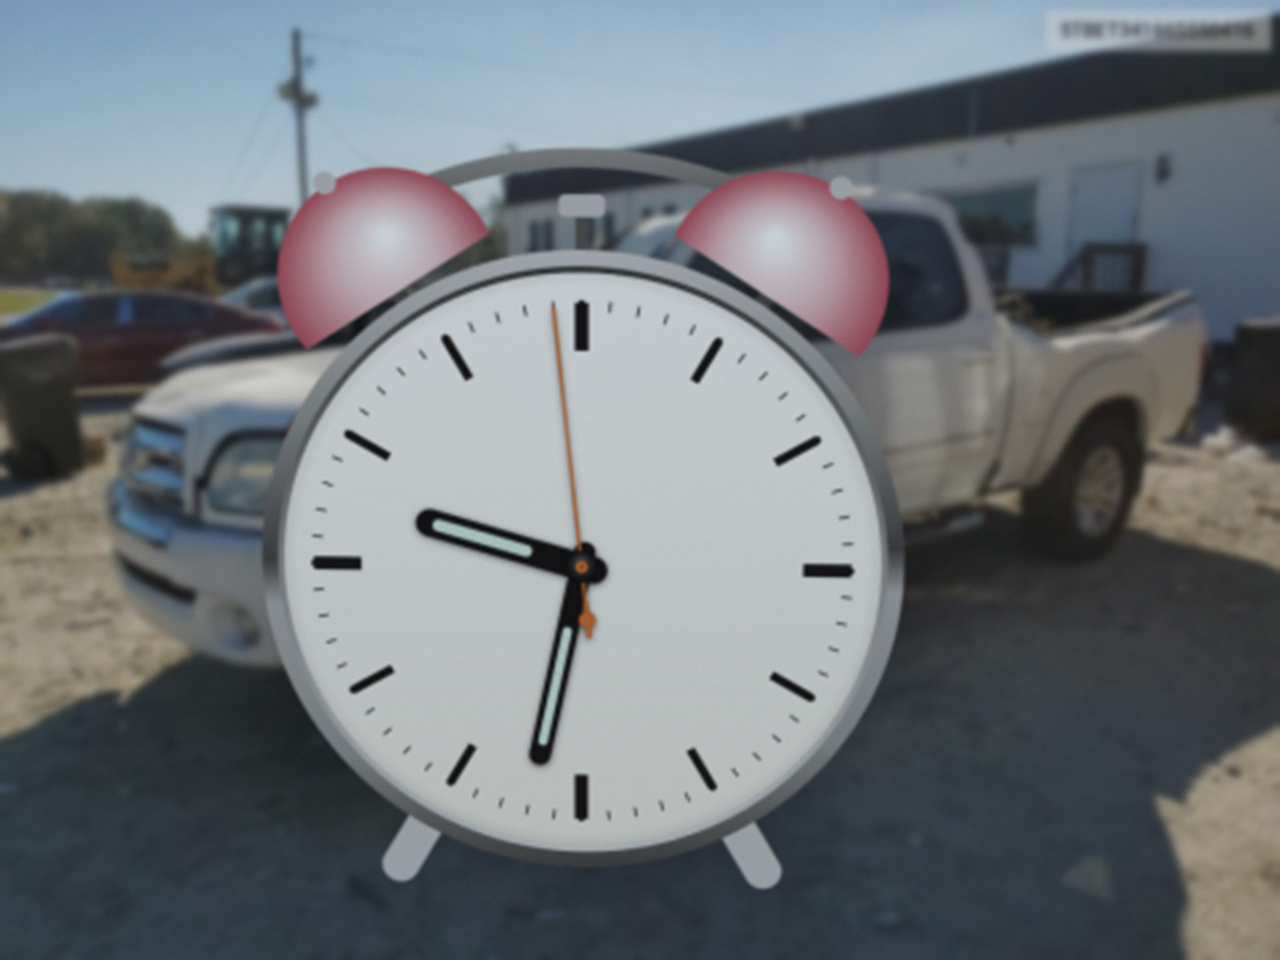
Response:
h=9 m=31 s=59
